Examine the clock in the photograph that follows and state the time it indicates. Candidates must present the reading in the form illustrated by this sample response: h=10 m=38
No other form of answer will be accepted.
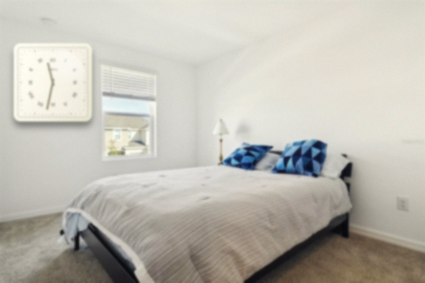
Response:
h=11 m=32
